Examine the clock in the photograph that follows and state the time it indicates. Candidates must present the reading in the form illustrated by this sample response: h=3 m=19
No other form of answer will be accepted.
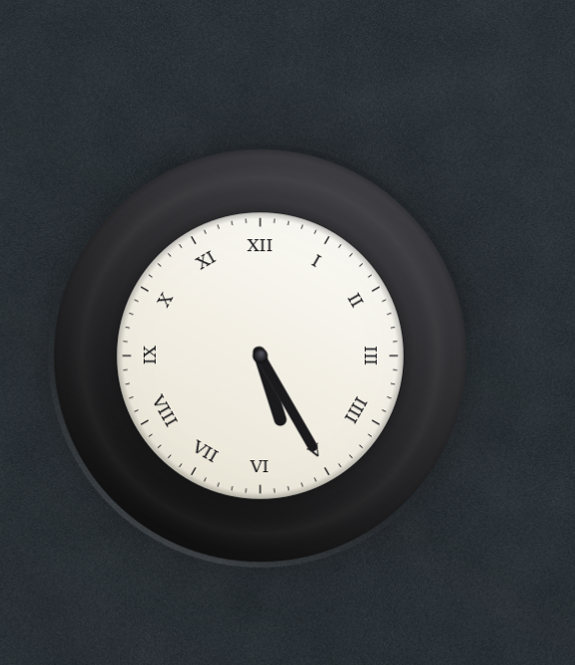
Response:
h=5 m=25
